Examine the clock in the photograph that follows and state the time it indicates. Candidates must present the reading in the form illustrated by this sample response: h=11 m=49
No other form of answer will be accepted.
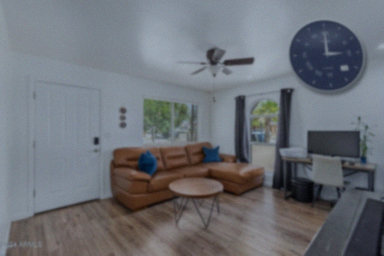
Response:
h=3 m=0
